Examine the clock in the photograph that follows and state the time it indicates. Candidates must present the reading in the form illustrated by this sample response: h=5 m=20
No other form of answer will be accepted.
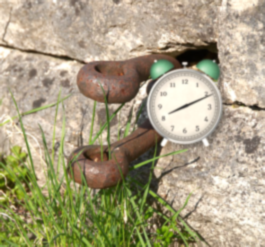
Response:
h=8 m=11
